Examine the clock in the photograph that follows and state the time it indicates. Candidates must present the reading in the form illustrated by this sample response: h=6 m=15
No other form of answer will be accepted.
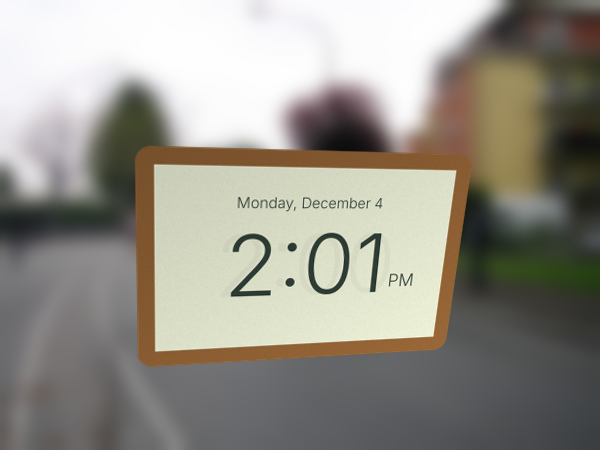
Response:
h=2 m=1
